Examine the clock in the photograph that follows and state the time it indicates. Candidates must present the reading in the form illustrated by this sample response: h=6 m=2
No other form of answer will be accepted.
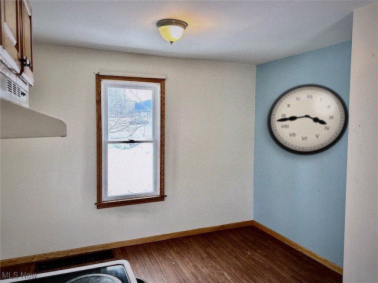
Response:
h=3 m=43
